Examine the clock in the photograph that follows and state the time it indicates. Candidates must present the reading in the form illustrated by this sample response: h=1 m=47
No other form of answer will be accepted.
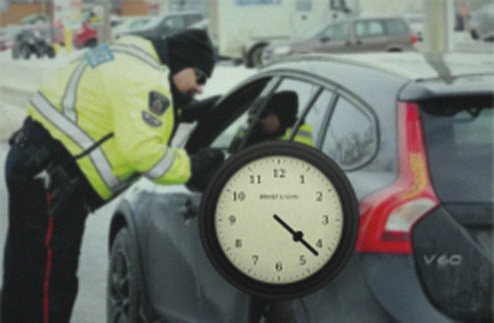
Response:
h=4 m=22
